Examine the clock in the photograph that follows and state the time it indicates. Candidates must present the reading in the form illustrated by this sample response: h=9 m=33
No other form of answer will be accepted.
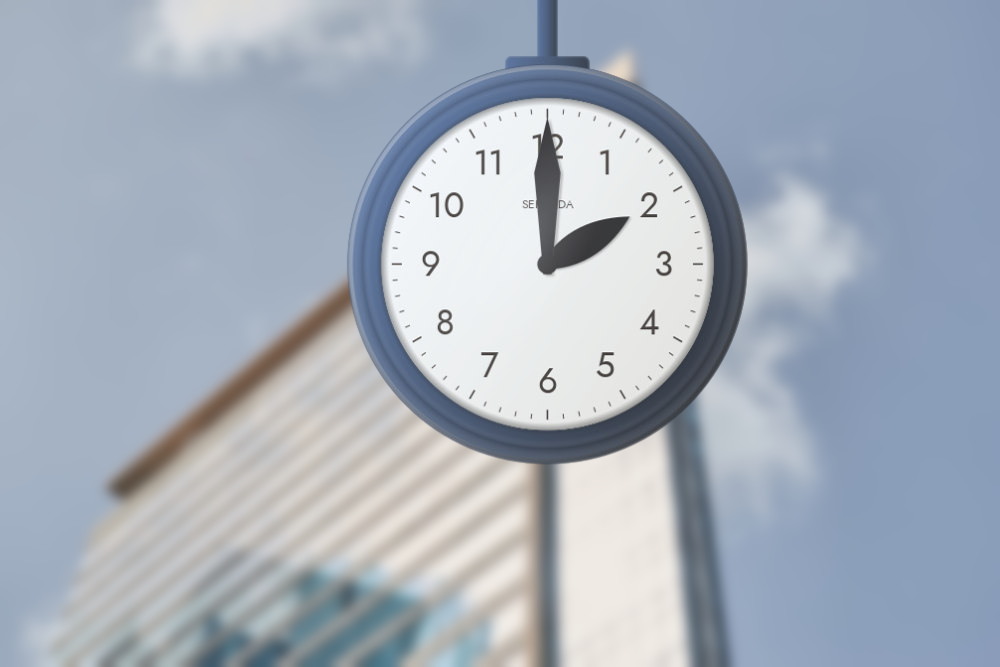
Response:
h=2 m=0
